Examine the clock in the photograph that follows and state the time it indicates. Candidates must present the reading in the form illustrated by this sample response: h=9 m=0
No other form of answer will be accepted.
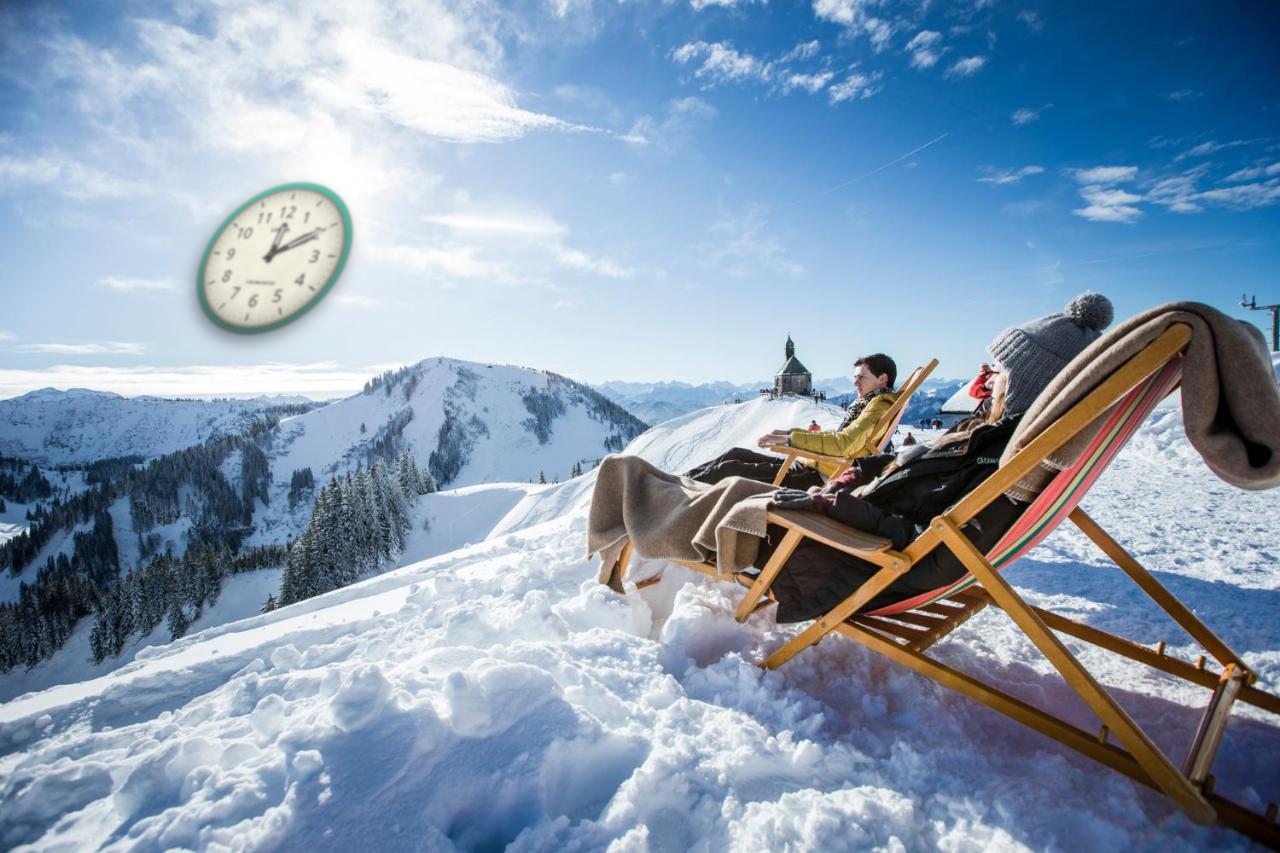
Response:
h=12 m=10
